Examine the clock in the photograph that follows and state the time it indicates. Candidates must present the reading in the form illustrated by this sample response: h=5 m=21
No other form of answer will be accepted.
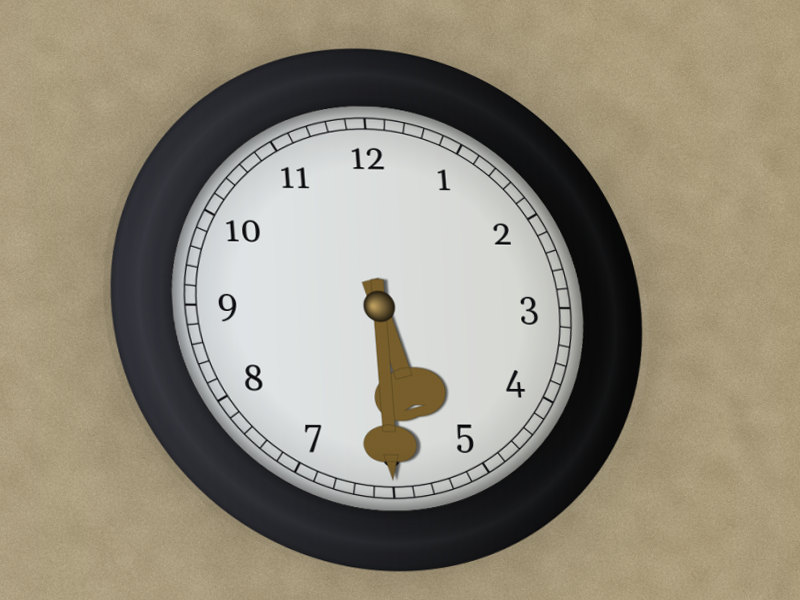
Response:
h=5 m=30
